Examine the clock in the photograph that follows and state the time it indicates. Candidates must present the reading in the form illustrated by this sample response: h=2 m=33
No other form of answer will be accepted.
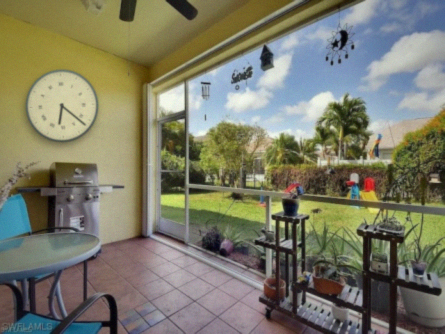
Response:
h=6 m=22
